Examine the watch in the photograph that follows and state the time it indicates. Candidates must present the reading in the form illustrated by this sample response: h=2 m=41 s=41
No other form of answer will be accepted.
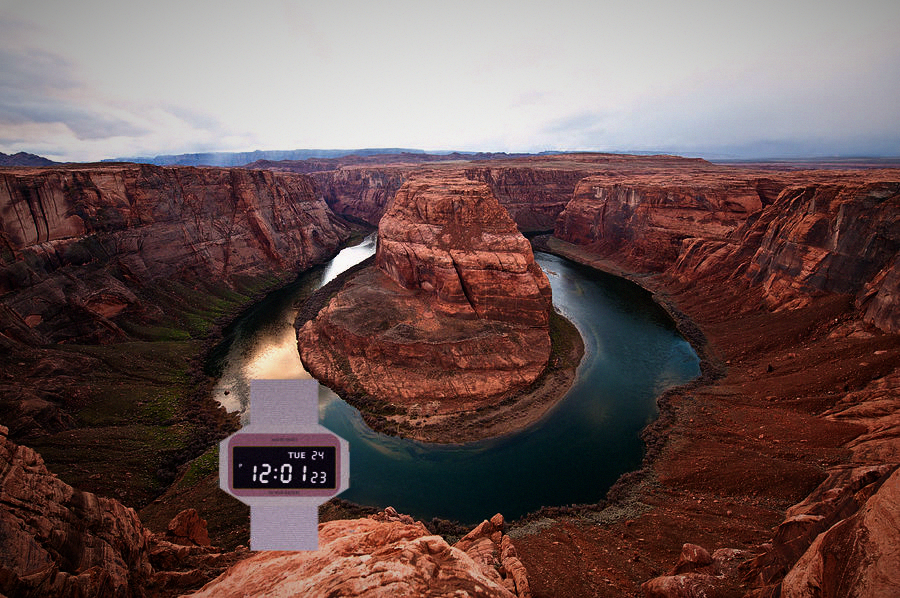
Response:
h=12 m=1 s=23
